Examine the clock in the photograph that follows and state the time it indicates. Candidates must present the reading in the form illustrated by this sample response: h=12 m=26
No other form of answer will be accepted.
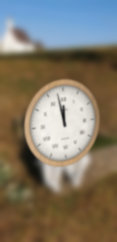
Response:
h=11 m=58
